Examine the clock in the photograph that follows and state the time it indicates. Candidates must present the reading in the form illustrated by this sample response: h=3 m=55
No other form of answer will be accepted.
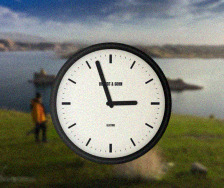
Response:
h=2 m=57
